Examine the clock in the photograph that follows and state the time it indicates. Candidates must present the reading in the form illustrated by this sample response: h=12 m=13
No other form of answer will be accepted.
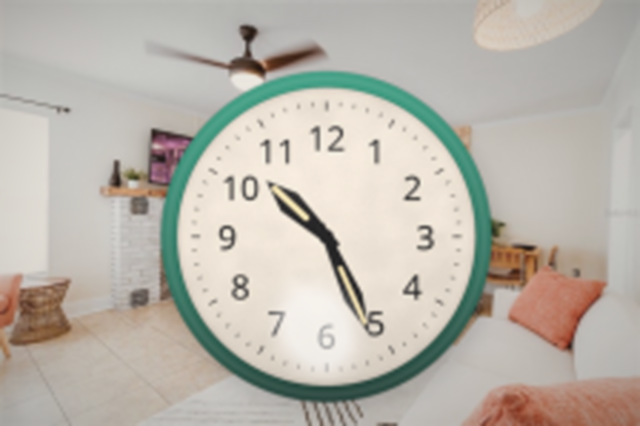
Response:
h=10 m=26
